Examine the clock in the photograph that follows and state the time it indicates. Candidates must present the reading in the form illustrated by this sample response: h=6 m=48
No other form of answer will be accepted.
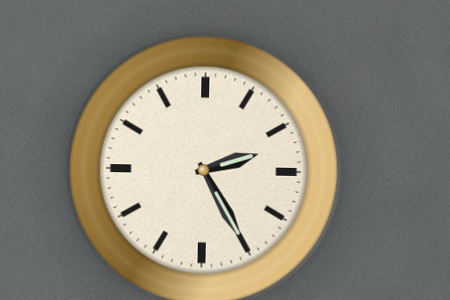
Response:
h=2 m=25
